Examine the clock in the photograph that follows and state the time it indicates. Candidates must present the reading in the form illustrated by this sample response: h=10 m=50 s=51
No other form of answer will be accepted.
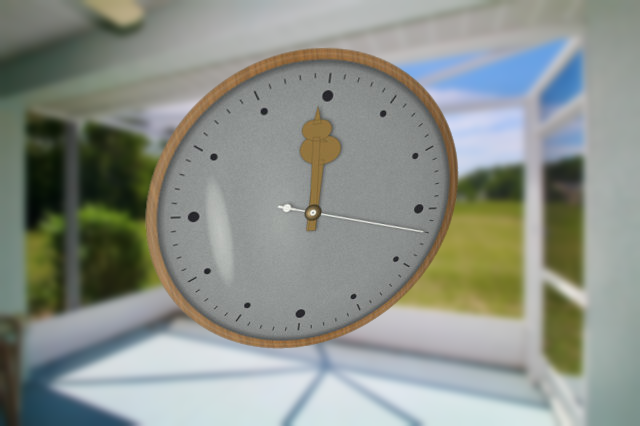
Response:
h=11 m=59 s=17
